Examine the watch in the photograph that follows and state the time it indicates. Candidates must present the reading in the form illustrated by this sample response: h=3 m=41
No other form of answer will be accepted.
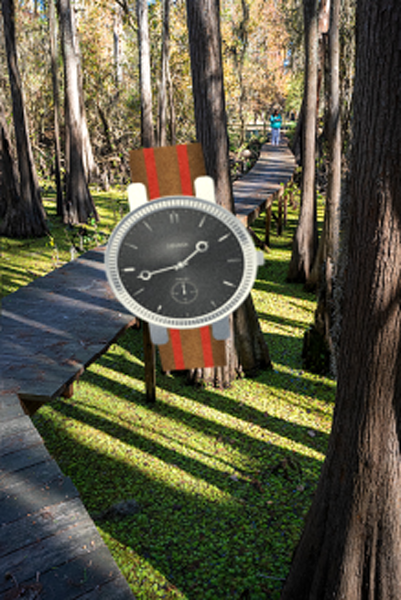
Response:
h=1 m=43
